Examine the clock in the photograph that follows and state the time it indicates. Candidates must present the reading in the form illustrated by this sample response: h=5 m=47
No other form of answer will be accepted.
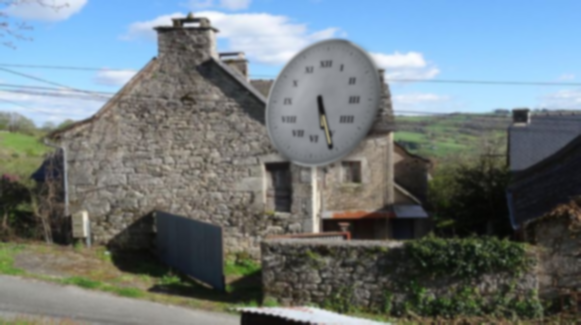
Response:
h=5 m=26
